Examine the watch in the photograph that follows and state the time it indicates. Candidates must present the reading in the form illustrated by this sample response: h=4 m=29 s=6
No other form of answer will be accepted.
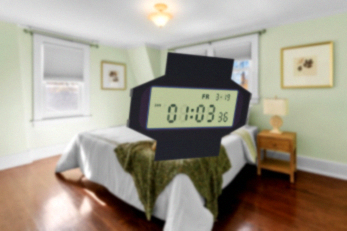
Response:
h=1 m=3 s=36
